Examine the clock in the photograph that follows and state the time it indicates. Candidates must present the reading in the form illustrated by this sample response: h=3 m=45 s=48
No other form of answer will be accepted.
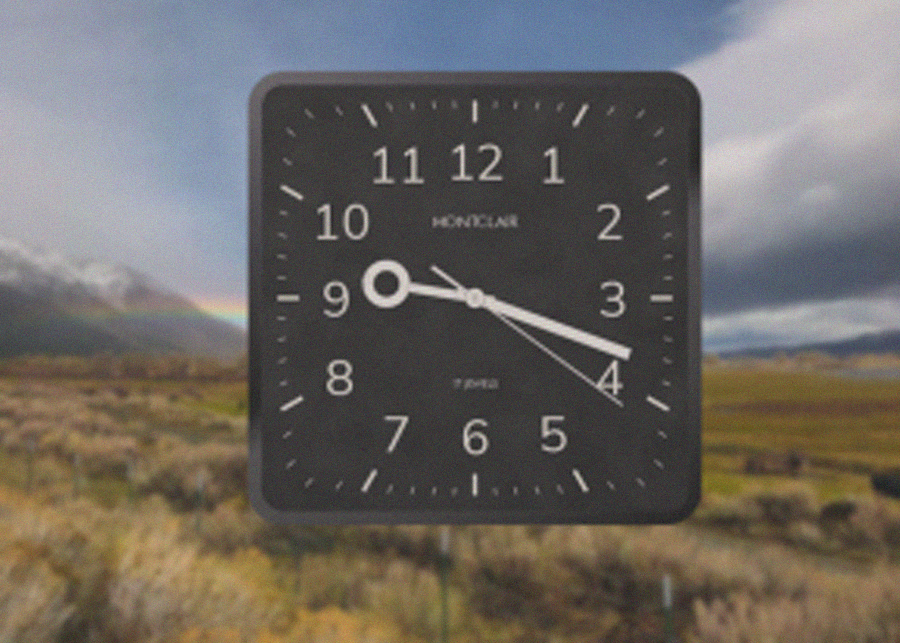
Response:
h=9 m=18 s=21
